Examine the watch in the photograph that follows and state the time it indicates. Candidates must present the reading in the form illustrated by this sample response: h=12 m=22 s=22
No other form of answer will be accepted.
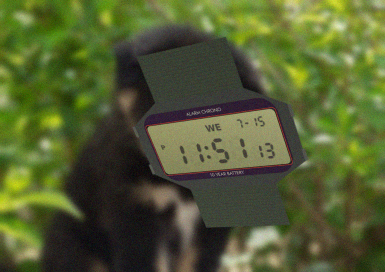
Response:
h=11 m=51 s=13
